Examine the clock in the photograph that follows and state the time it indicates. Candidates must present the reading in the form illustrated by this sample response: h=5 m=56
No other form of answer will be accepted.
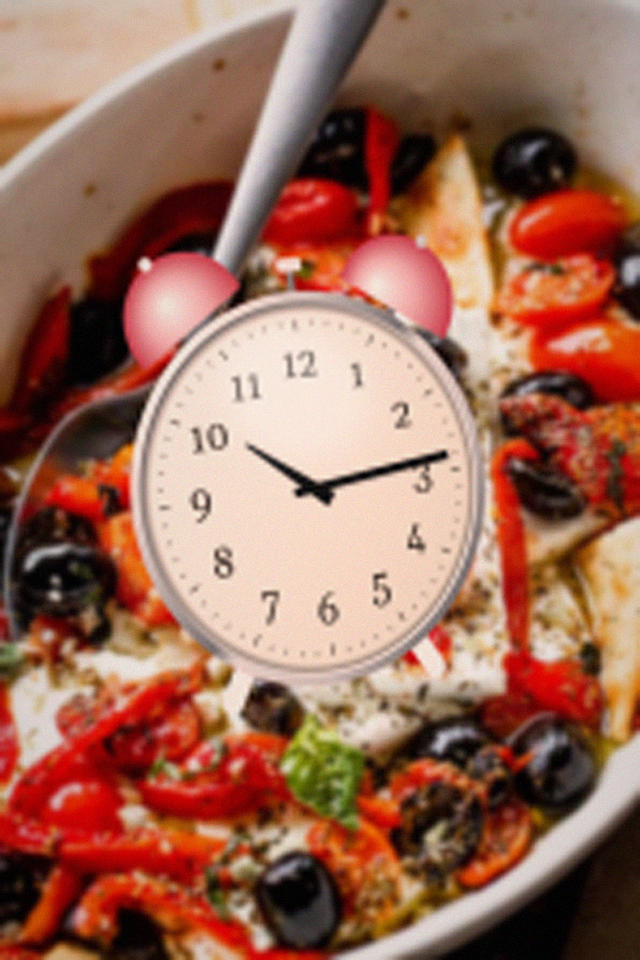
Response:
h=10 m=14
